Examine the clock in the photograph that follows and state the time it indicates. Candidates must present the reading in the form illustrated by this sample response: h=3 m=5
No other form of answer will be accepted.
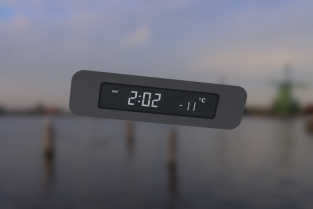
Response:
h=2 m=2
